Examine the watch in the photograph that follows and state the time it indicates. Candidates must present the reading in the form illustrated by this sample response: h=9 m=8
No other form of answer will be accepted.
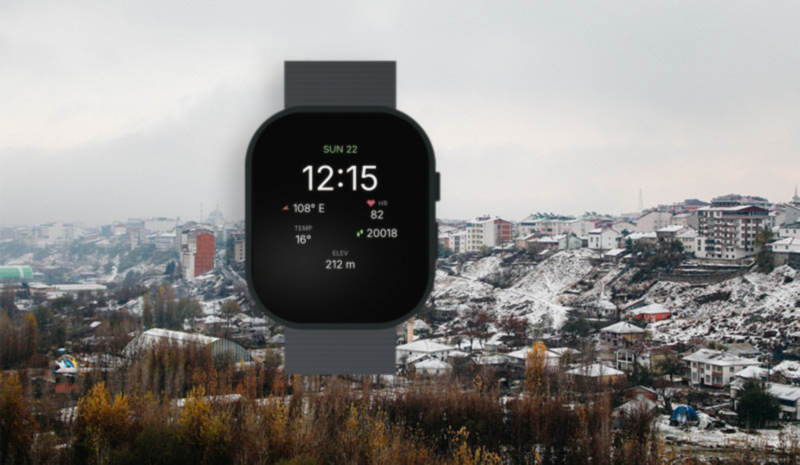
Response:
h=12 m=15
